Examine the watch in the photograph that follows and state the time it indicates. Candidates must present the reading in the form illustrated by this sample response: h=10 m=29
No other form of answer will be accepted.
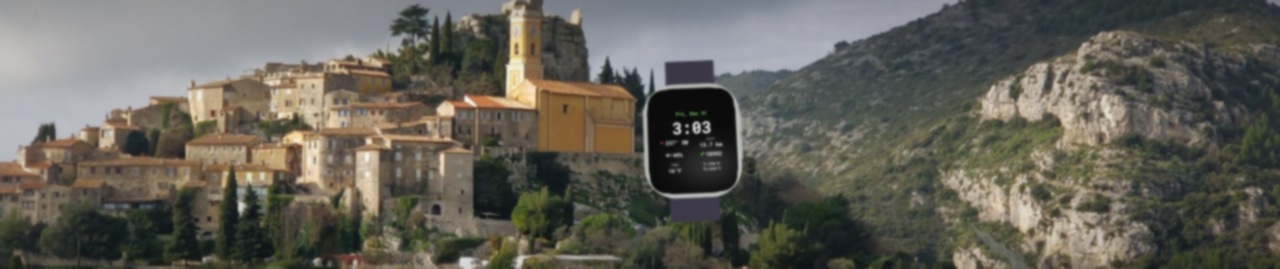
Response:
h=3 m=3
